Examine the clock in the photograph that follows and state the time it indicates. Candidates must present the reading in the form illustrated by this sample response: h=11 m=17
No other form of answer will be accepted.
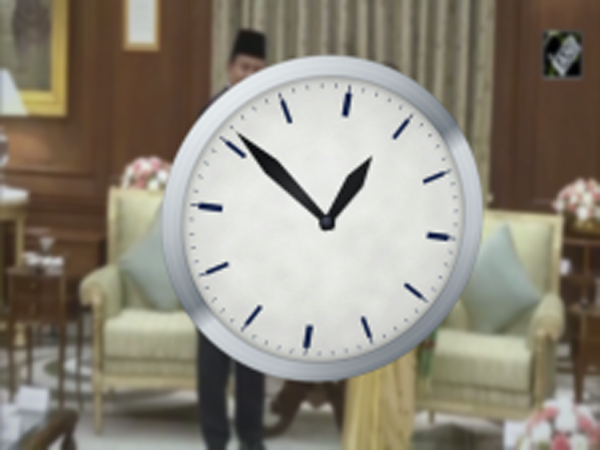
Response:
h=12 m=51
